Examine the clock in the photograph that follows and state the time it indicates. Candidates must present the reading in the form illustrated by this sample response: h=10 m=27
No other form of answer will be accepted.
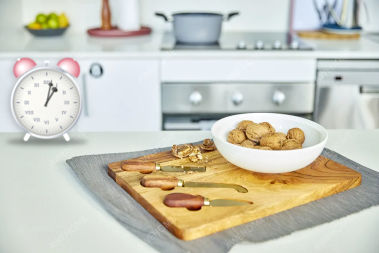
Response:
h=1 m=2
